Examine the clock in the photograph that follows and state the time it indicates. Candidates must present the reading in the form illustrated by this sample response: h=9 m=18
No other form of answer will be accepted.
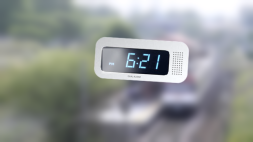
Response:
h=6 m=21
